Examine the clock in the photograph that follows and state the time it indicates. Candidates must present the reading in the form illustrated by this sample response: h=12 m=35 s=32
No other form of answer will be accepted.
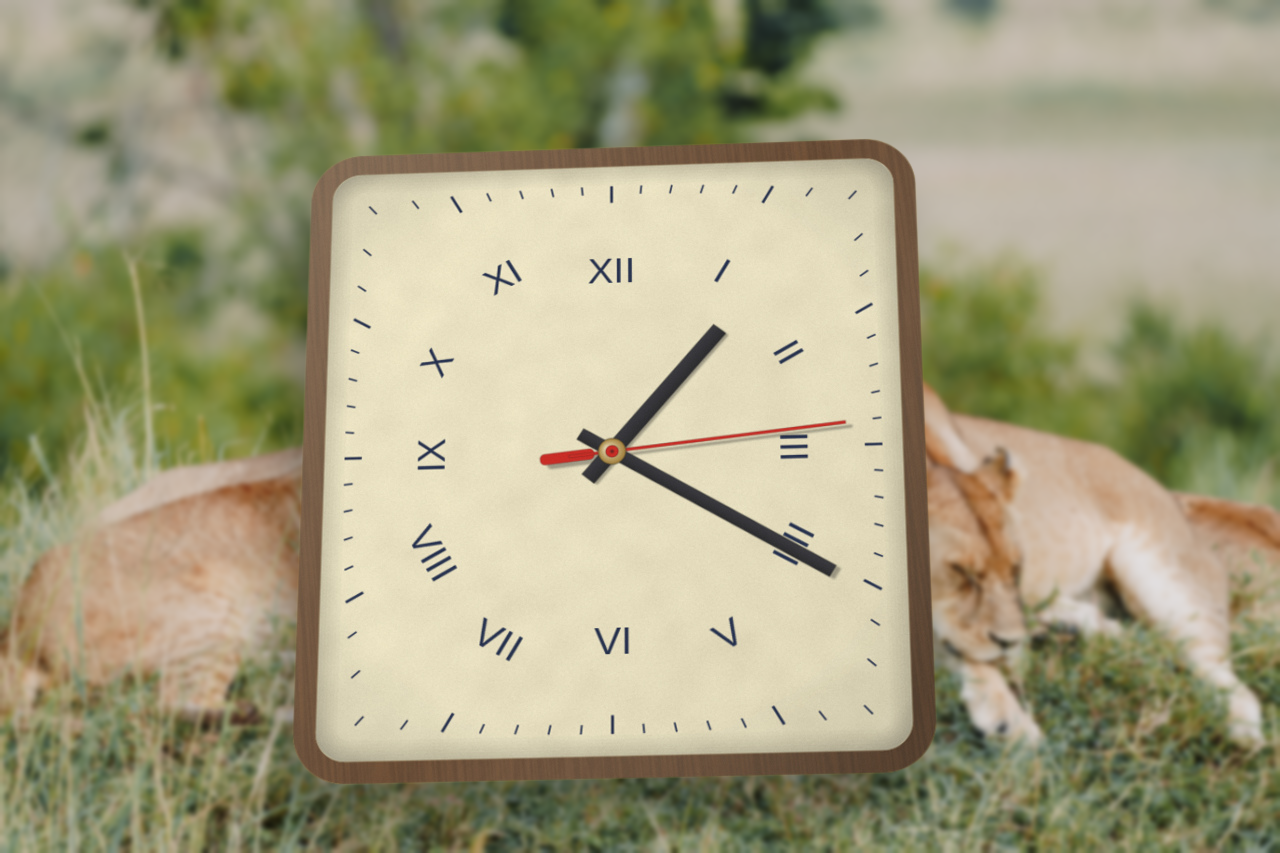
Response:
h=1 m=20 s=14
